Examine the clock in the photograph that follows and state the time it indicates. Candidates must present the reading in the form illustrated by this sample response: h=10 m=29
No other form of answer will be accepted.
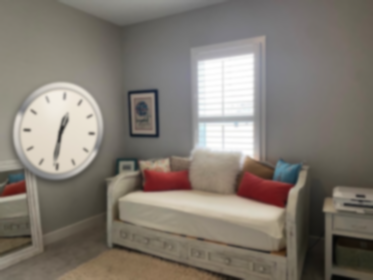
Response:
h=12 m=31
